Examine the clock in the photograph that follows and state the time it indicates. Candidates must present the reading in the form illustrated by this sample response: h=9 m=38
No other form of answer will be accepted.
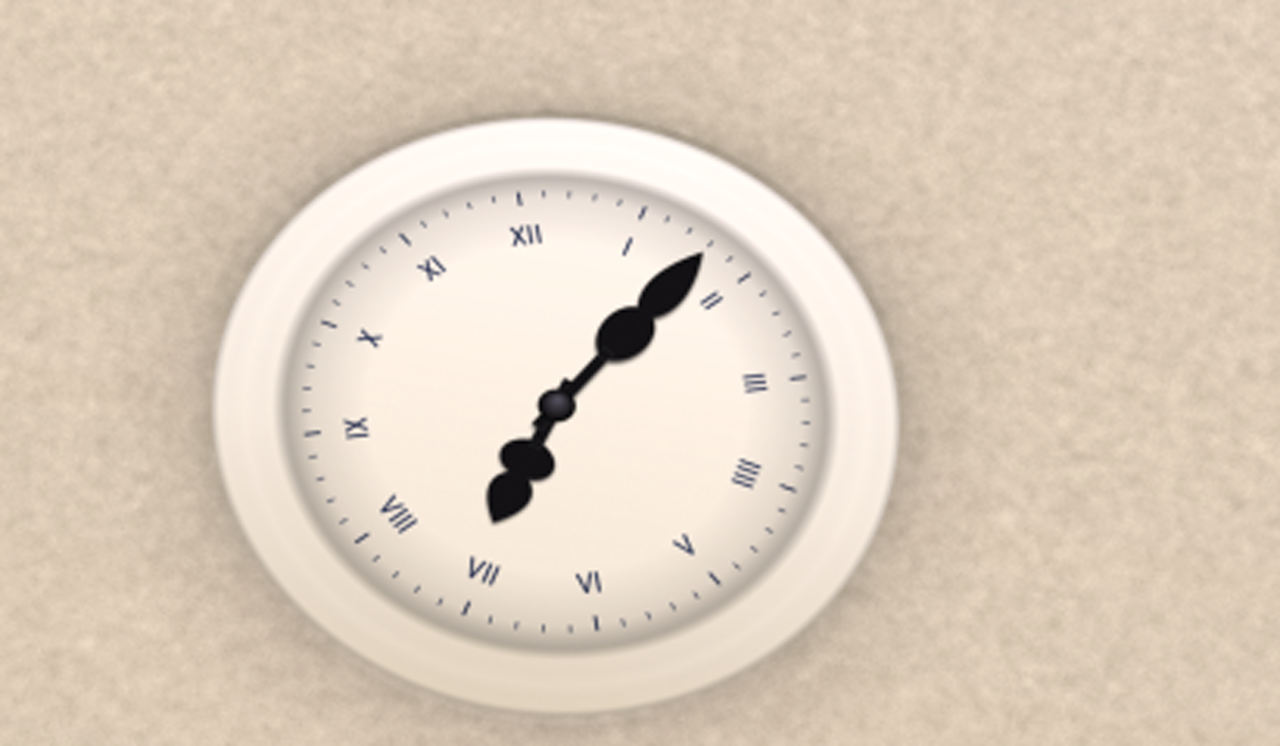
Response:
h=7 m=8
